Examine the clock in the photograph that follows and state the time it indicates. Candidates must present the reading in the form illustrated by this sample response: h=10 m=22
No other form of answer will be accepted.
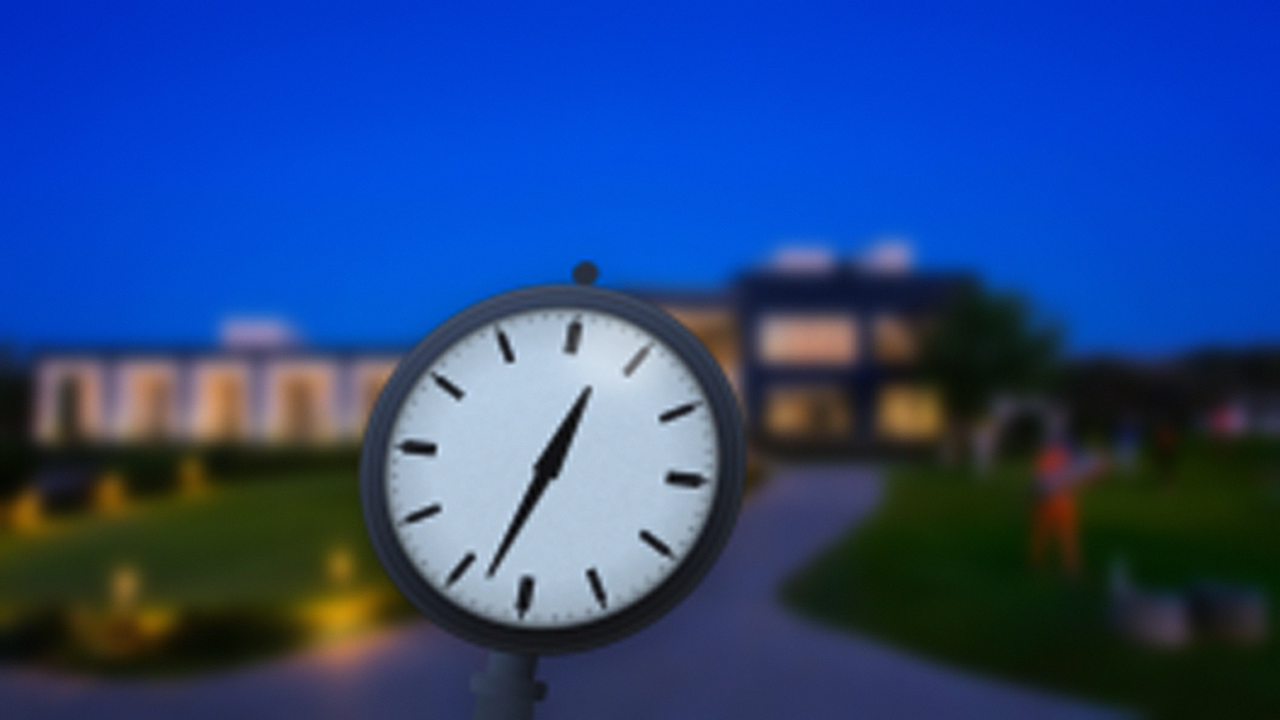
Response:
h=12 m=33
